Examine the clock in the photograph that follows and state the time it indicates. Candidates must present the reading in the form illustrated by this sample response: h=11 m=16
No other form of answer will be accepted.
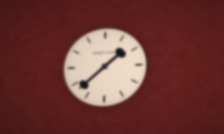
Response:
h=1 m=38
